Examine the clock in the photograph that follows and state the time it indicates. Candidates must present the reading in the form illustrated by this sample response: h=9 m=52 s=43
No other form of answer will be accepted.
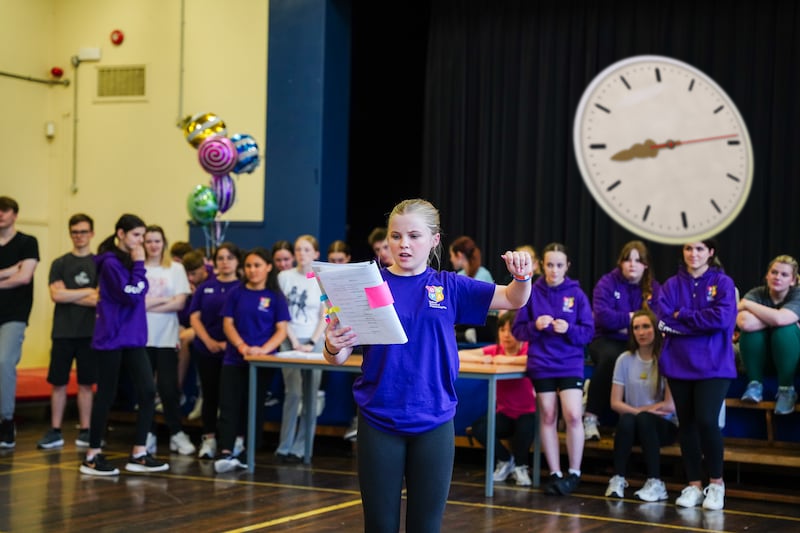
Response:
h=8 m=43 s=14
